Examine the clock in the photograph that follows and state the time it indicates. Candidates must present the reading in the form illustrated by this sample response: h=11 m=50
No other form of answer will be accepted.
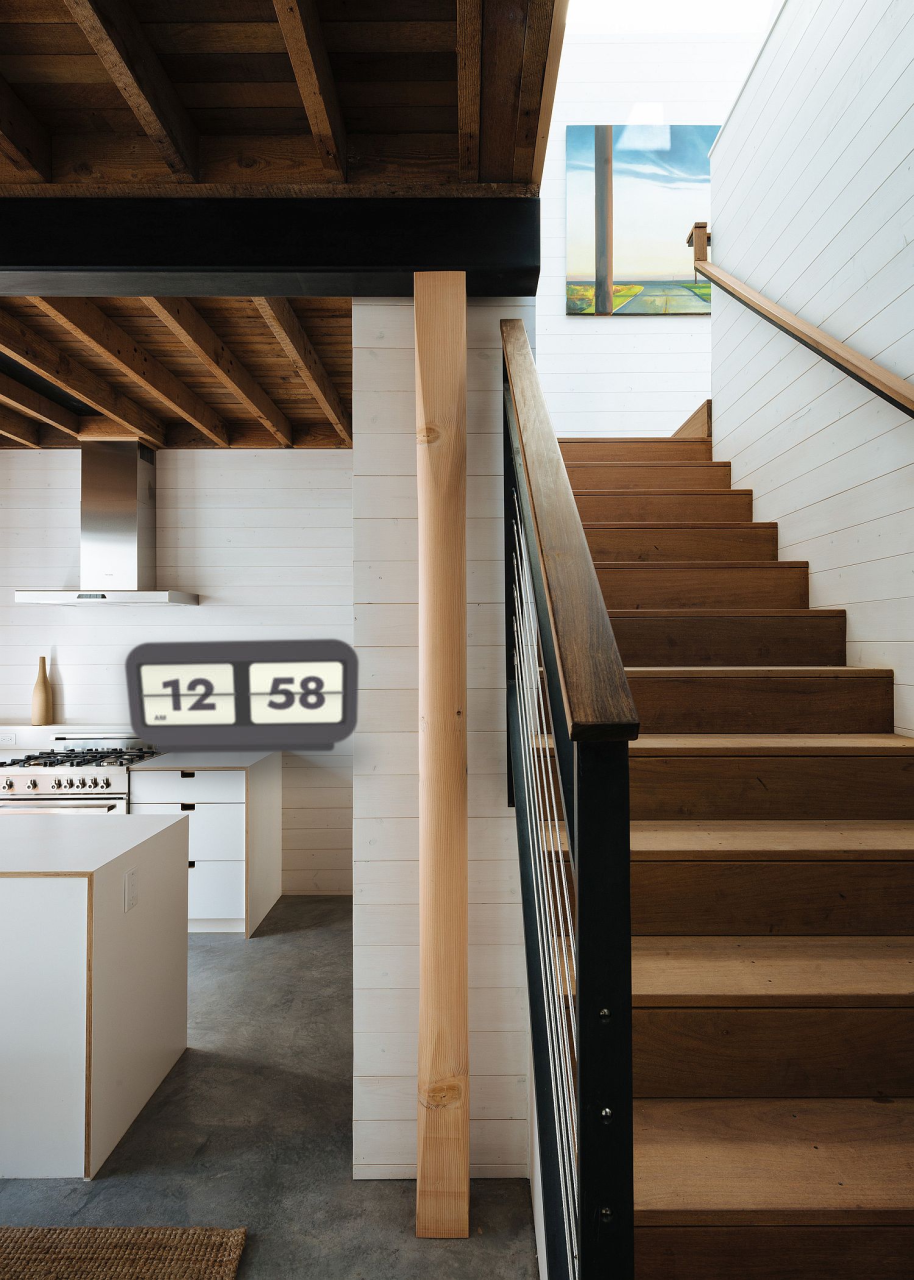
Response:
h=12 m=58
